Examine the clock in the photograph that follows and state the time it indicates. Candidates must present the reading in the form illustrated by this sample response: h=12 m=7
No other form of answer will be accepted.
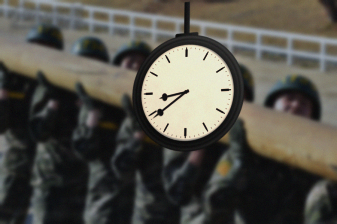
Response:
h=8 m=39
